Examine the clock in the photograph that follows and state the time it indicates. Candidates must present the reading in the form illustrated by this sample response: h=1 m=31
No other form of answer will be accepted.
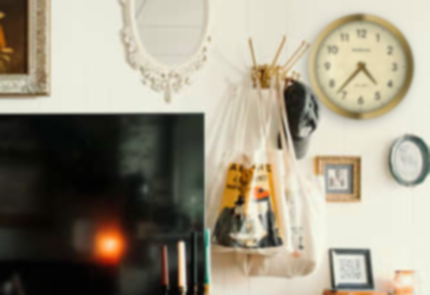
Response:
h=4 m=37
